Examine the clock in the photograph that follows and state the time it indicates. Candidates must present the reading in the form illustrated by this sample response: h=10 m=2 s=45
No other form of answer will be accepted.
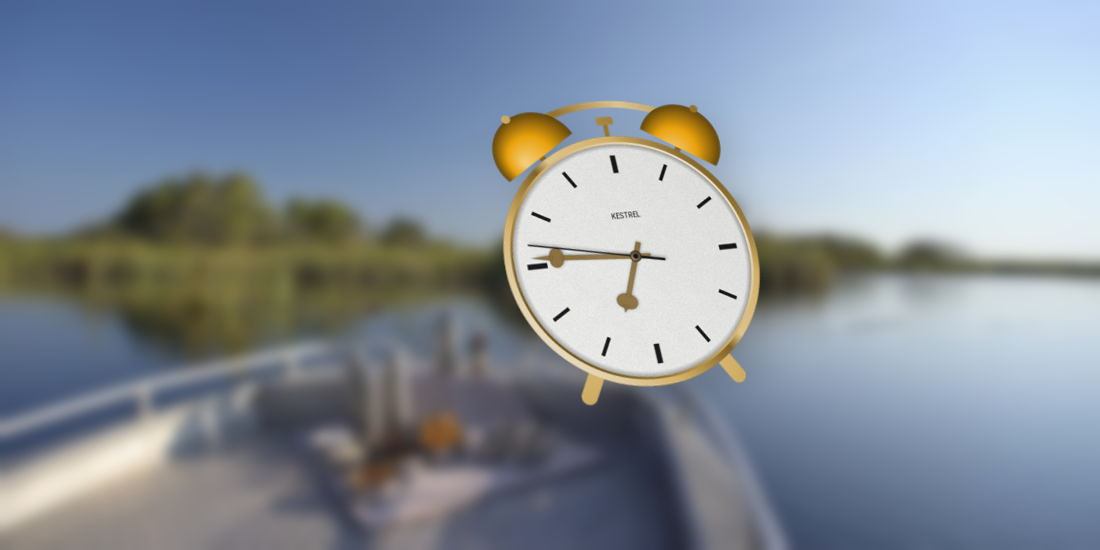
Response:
h=6 m=45 s=47
